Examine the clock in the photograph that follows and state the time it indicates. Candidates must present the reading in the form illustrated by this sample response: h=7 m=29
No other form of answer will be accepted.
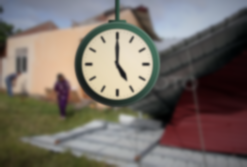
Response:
h=5 m=0
